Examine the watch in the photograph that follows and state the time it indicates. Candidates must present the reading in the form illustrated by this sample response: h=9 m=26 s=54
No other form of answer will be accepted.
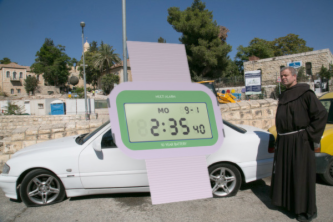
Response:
h=2 m=35 s=40
